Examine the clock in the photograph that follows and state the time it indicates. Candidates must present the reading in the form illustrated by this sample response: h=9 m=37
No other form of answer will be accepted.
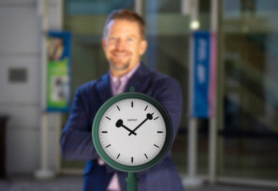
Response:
h=10 m=8
